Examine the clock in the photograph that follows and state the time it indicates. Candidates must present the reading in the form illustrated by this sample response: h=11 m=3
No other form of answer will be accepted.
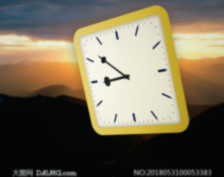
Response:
h=8 m=52
